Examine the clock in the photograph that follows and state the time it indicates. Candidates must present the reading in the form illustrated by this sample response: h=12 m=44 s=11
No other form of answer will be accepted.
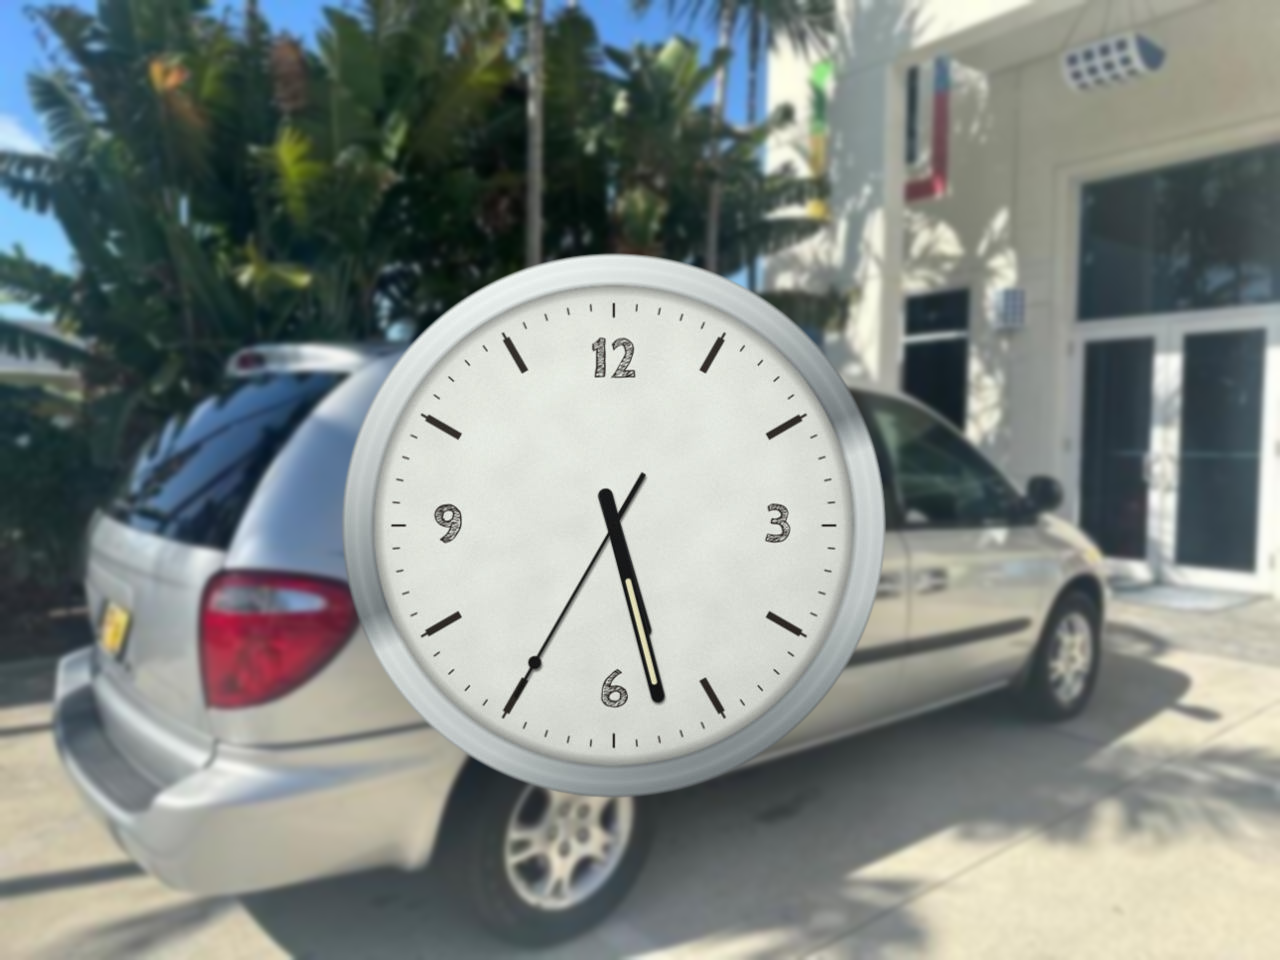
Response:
h=5 m=27 s=35
